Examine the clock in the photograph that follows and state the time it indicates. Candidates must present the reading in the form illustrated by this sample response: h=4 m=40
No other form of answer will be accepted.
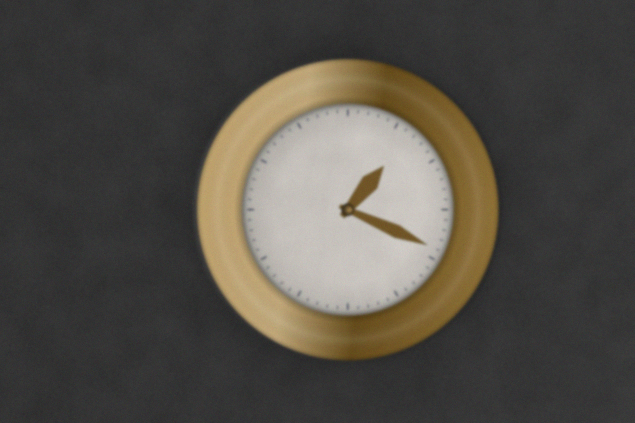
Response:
h=1 m=19
